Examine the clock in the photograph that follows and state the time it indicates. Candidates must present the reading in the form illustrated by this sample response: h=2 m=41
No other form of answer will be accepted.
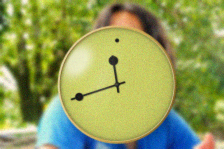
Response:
h=11 m=42
